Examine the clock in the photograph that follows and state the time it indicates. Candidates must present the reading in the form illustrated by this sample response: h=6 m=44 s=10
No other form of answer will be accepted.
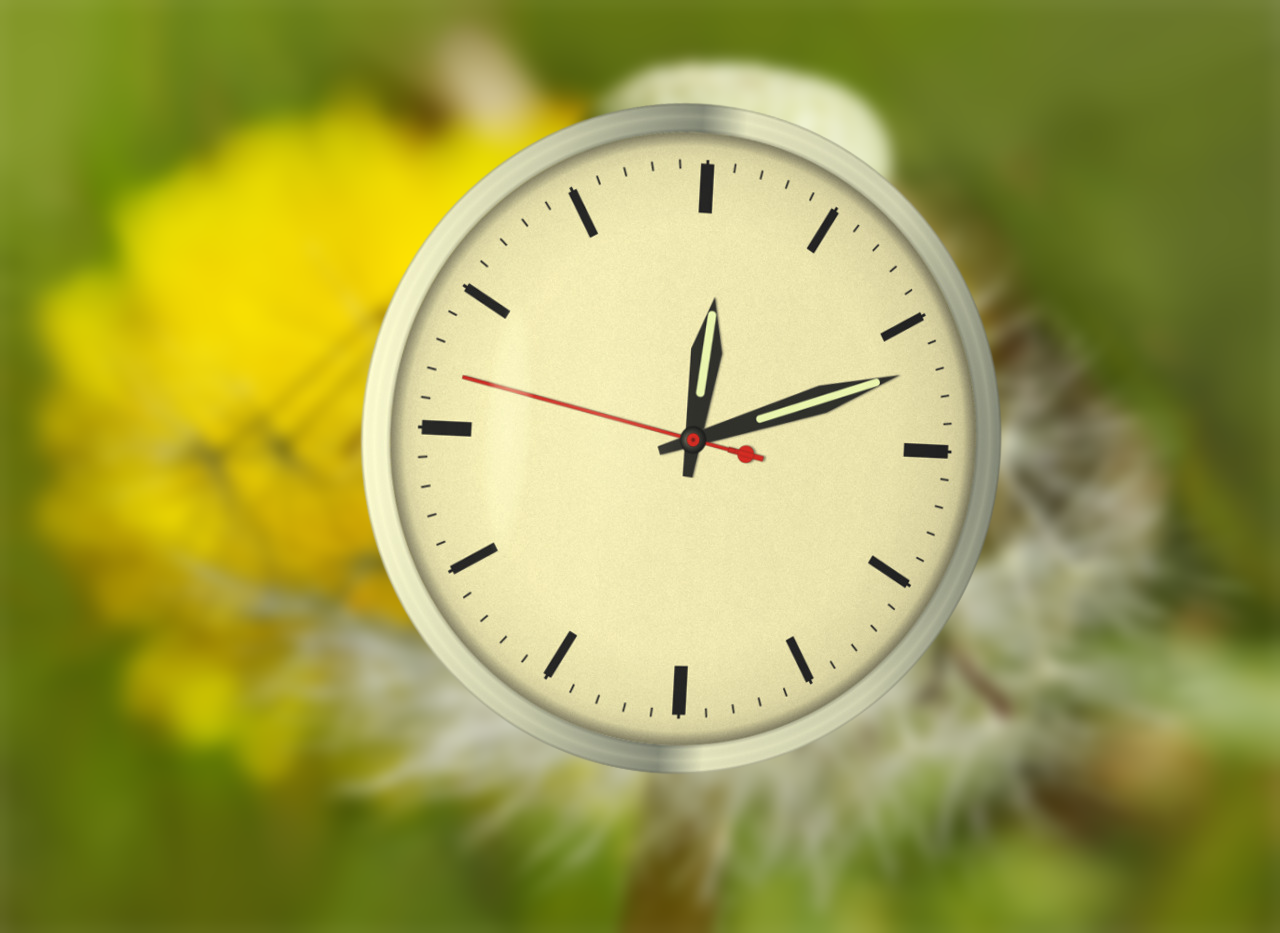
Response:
h=12 m=11 s=47
